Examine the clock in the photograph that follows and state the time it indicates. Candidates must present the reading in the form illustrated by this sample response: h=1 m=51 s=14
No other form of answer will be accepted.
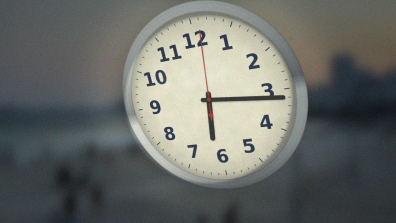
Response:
h=6 m=16 s=1
